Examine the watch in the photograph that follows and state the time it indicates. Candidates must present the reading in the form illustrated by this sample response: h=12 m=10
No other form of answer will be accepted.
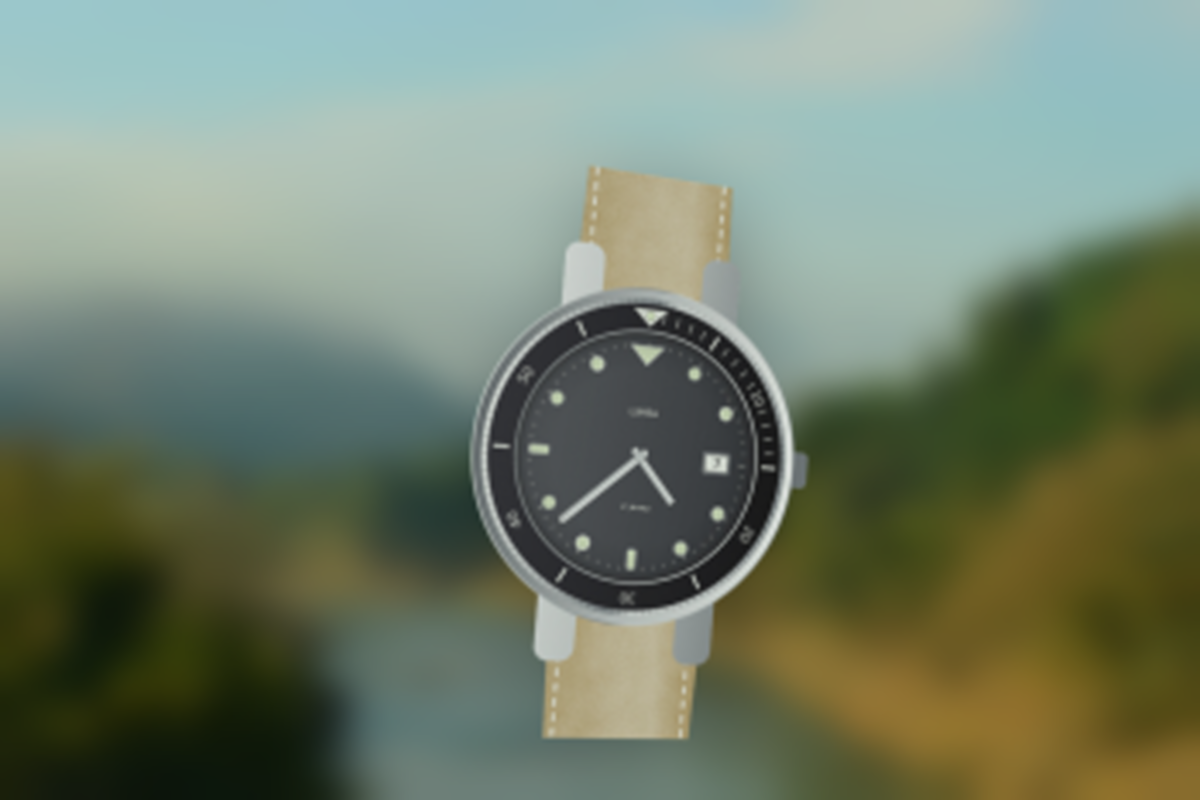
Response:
h=4 m=38
